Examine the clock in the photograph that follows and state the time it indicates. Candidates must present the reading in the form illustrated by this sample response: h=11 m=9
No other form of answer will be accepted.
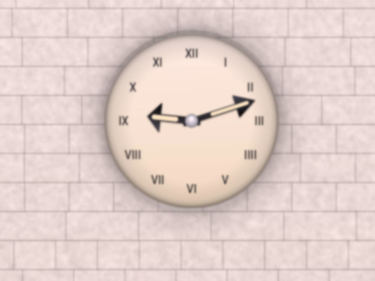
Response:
h=9 m=12
